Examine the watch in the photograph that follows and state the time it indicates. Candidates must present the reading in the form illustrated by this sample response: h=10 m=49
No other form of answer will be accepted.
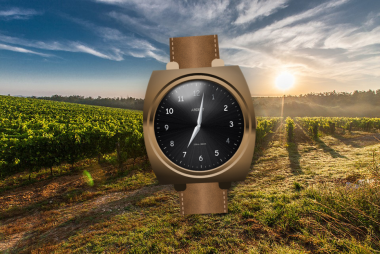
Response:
h=7 m=2
